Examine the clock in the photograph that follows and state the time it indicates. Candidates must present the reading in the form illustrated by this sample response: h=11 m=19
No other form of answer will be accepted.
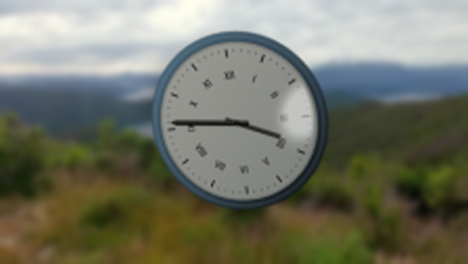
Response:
h=3 m=46
